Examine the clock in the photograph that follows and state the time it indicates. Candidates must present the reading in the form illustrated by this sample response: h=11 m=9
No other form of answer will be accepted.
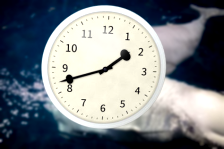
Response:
h=1 m=42
